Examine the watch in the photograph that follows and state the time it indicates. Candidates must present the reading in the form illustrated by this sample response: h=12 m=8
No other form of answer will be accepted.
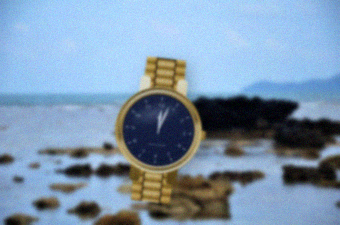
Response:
h=12 m=3
